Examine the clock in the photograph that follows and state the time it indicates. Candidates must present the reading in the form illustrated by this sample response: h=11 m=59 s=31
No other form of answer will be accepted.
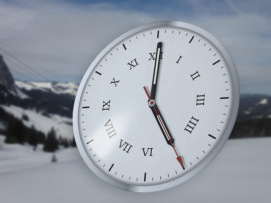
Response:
h=5 m=0 s=25
